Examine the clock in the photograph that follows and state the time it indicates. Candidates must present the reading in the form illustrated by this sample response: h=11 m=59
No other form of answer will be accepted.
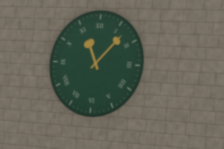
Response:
h=11 m=7
